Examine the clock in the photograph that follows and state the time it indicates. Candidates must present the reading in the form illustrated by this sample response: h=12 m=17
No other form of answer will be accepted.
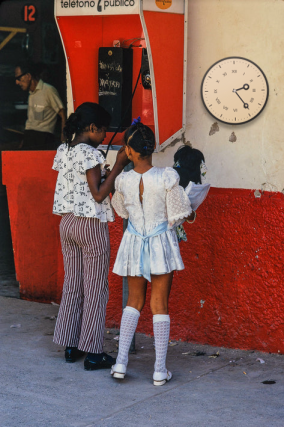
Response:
h=2 m=24
